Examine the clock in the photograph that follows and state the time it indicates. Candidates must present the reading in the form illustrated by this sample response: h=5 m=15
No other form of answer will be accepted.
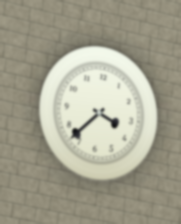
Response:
h=3 m=37
